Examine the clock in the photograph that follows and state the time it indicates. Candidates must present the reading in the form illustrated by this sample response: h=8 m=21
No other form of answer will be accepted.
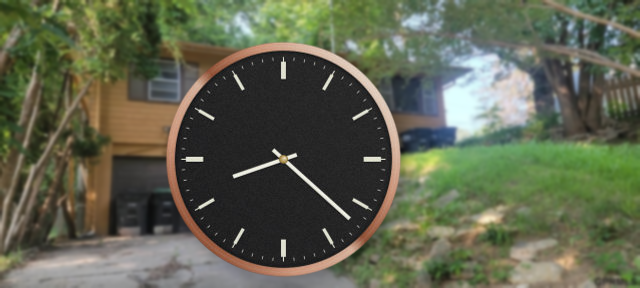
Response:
h=8 m=22
